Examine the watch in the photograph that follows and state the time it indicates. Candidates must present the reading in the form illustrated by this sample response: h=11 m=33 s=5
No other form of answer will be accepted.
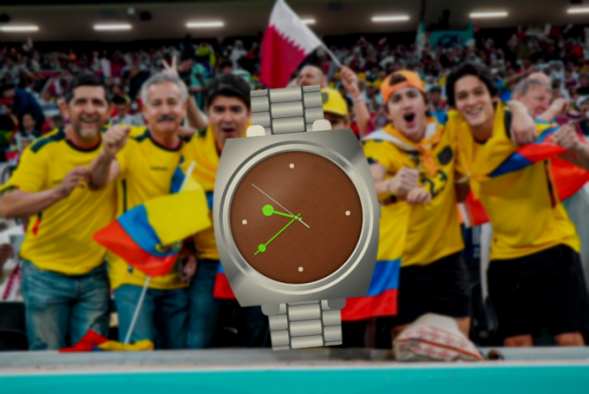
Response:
h=9 m=38 s=52
